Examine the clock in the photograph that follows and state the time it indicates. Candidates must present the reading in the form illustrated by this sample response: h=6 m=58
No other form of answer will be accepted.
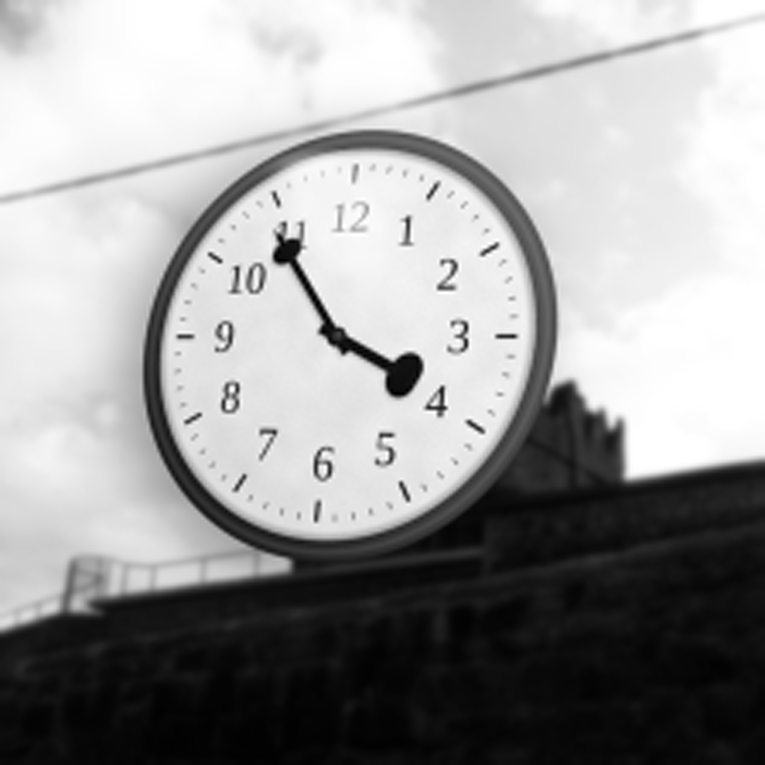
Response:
h=3 m=54
